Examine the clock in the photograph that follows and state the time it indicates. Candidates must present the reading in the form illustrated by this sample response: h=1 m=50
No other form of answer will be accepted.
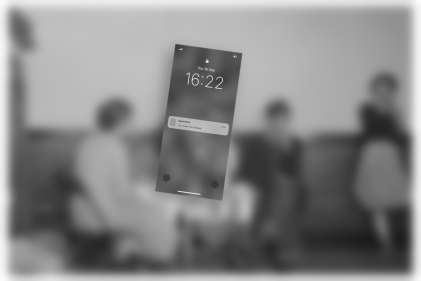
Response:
h=16 m=22
